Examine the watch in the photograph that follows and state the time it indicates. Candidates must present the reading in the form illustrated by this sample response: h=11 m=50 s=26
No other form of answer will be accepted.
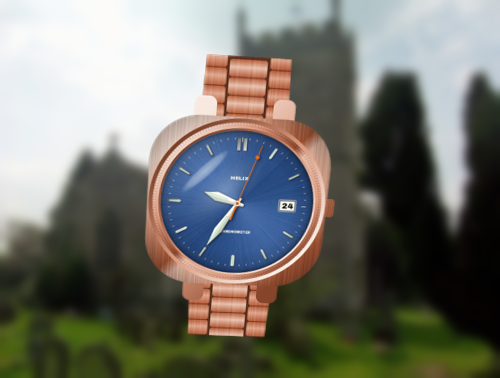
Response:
h=9 m=35 s=3
